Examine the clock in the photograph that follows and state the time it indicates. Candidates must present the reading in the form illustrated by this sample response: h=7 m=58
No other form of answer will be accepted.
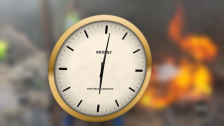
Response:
h=6 m=1
